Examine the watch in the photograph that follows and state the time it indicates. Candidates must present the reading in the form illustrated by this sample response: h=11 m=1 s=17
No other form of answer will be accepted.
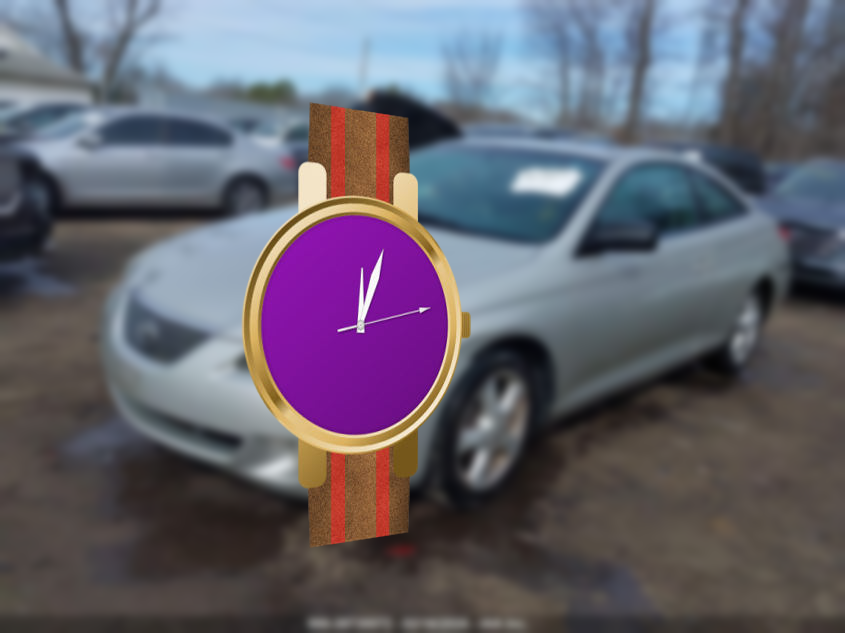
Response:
h=12 m=3 s=13
